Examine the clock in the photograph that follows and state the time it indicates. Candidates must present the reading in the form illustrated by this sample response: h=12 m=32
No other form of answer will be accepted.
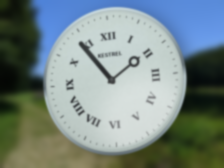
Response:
h=1 m=54
